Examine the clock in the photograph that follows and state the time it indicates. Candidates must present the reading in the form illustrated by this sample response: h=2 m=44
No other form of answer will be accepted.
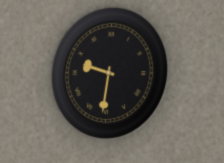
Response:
h=9 m=31
